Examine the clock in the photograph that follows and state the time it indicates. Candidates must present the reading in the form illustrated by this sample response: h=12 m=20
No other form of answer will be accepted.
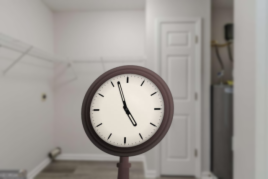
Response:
h=4 m=57
